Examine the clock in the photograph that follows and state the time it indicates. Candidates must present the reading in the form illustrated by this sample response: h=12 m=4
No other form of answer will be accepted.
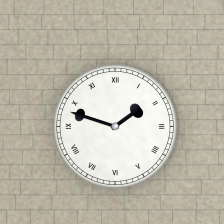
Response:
h=1 m=48
